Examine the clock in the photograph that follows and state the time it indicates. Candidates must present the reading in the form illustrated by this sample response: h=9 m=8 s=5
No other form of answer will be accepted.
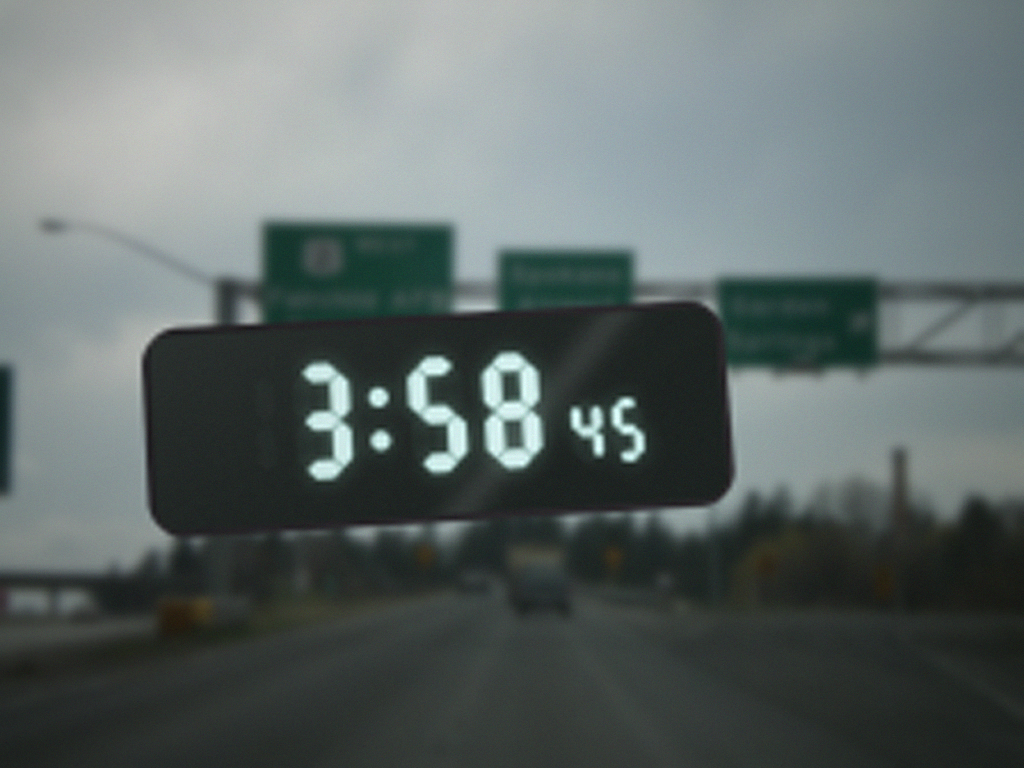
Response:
h=3 m=58 s=45
